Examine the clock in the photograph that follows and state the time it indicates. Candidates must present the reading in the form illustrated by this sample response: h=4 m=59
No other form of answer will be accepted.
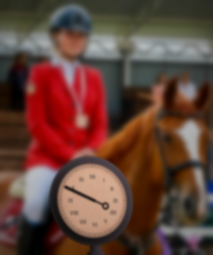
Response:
h=3 m=49
